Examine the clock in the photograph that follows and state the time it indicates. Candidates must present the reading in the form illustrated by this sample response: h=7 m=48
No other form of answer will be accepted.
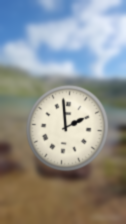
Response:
h=1 m=58
